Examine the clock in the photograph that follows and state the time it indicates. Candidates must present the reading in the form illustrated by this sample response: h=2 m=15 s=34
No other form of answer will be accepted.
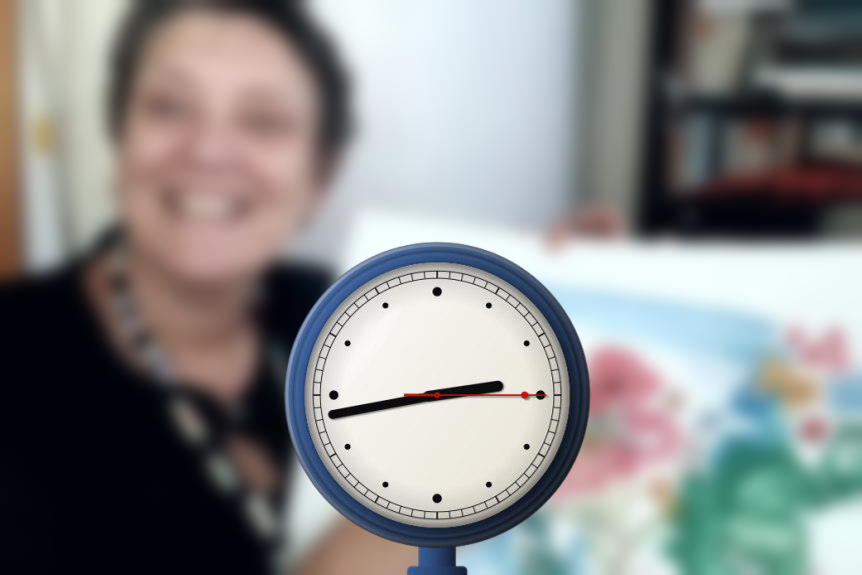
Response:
h=2 m=43 s=15
